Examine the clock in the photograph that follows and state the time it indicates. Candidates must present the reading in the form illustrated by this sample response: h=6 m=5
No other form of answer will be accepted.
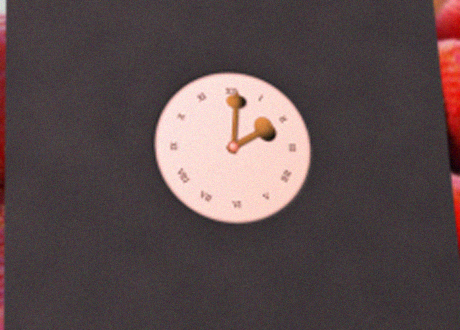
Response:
h=2 m=1
